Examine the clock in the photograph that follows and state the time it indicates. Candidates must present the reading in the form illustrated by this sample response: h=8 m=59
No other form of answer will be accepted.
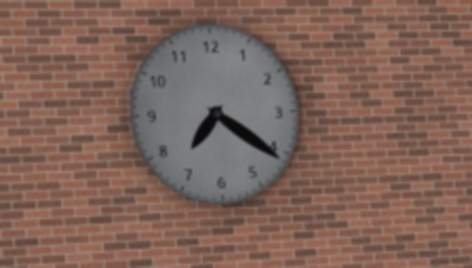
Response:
h=7 m=21
